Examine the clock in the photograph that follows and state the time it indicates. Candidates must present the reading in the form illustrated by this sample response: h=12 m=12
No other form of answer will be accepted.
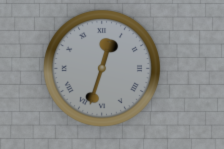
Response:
h=12 m=33
